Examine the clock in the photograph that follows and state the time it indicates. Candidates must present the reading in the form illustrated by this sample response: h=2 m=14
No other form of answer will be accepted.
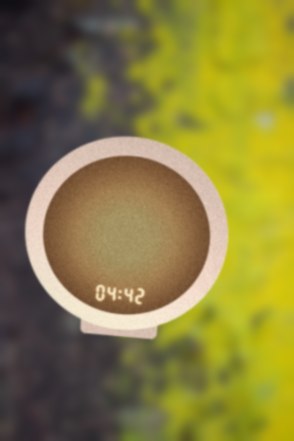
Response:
h=4 m=42
